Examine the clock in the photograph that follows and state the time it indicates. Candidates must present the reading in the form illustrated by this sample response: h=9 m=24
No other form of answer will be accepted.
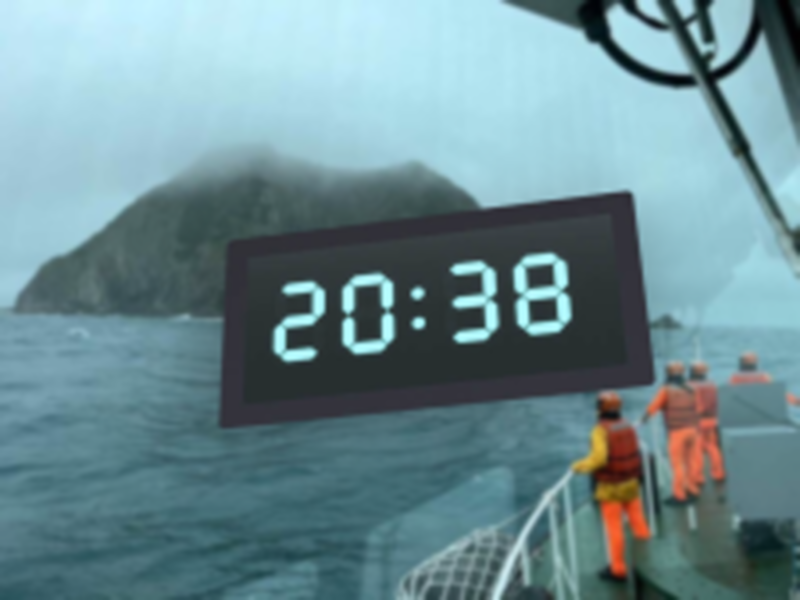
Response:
h=20 m=38
